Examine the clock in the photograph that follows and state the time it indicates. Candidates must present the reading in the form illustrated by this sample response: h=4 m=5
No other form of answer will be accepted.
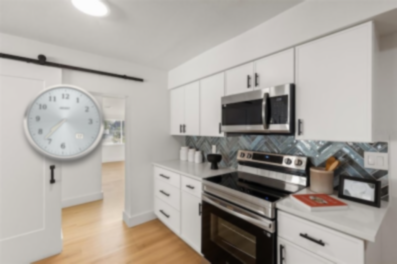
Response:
h=7 m=37
